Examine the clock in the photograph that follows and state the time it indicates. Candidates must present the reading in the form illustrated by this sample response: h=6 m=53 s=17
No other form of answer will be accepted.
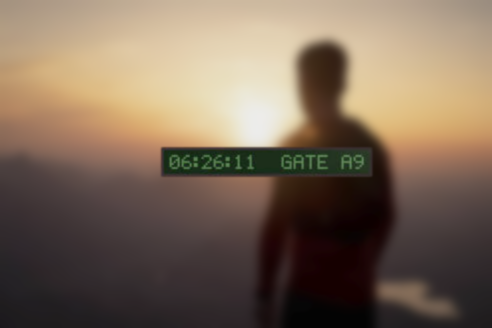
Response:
h=6 m=26 s=11
